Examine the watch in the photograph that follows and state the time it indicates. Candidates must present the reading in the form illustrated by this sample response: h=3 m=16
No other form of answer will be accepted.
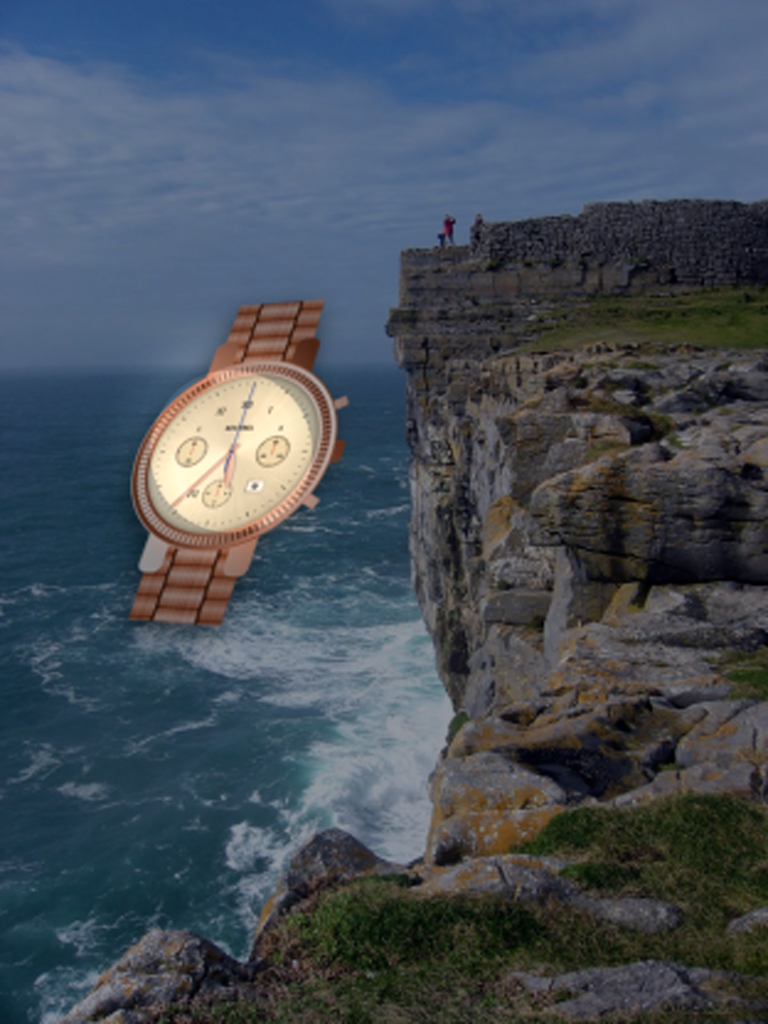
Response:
h=5 m=36
